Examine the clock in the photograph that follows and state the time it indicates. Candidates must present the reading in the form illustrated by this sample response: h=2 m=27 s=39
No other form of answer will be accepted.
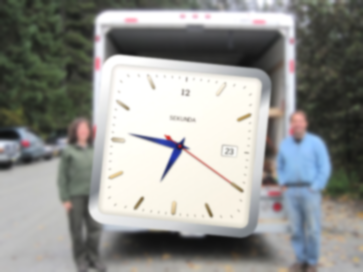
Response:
h=6 m=46 s=20
